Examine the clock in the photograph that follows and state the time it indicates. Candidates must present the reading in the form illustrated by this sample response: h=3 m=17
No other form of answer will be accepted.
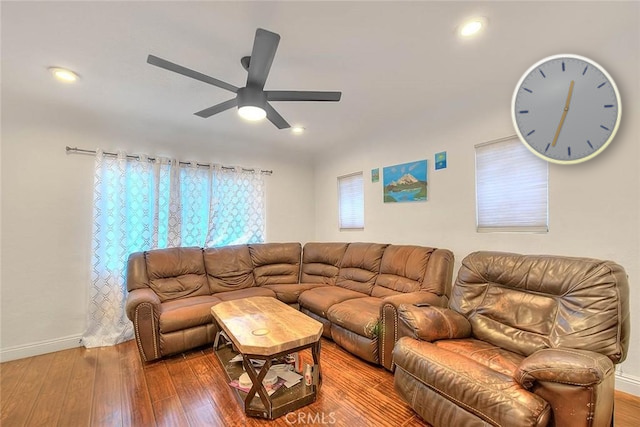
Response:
h=12 m=34
